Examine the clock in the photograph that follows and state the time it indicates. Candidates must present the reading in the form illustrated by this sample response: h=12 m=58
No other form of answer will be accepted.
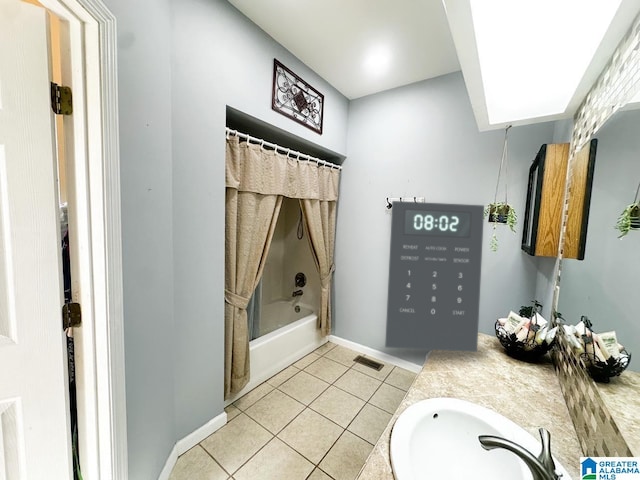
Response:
h=8 m=2
